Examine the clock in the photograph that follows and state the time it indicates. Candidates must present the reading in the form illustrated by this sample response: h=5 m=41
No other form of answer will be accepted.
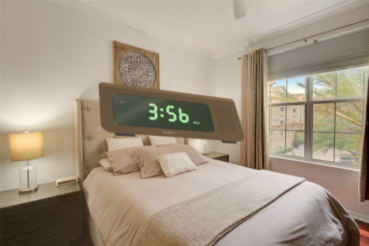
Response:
h=3 m=56
